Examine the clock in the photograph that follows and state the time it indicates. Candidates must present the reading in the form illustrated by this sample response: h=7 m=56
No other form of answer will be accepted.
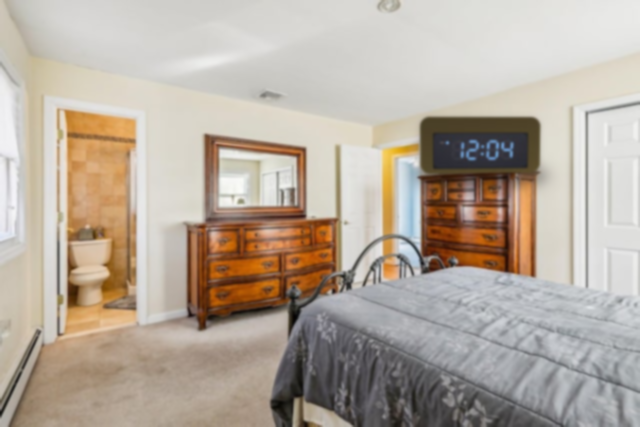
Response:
h=12 m=4
